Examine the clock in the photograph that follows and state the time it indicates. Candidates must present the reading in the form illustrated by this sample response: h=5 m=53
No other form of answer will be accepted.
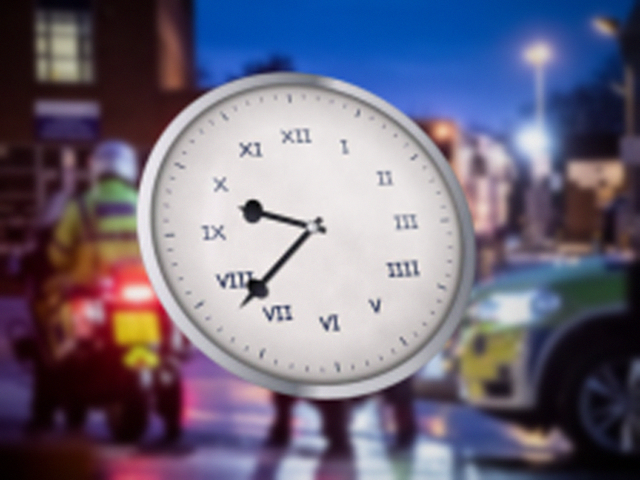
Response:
h=9 m=38
